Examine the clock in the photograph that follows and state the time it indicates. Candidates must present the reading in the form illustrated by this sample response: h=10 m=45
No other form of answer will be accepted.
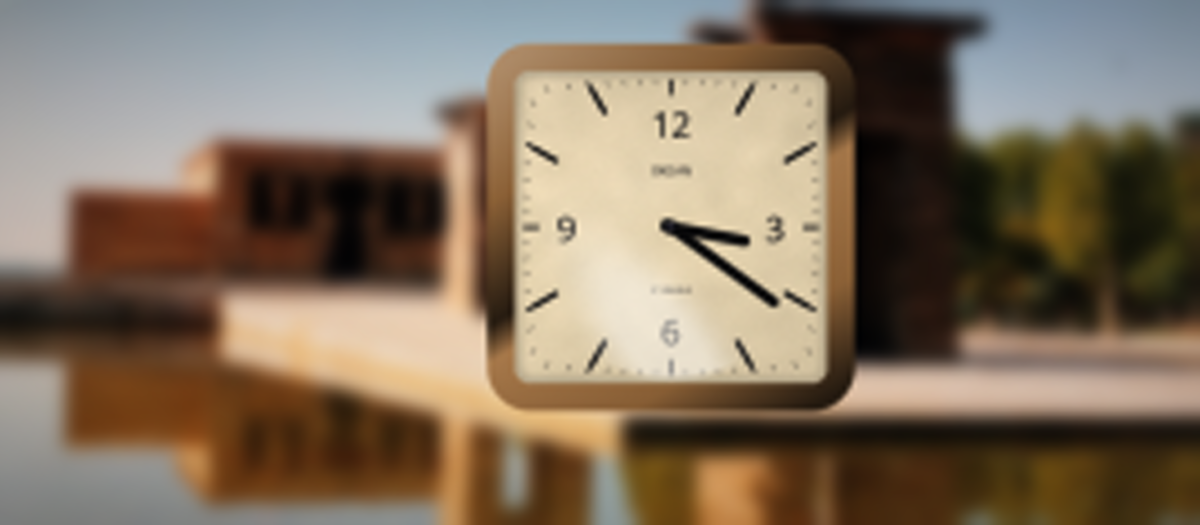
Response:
h=3 m=21
